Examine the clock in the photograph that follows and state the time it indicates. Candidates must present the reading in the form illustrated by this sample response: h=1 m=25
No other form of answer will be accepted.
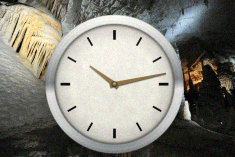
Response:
h=10 m=13
